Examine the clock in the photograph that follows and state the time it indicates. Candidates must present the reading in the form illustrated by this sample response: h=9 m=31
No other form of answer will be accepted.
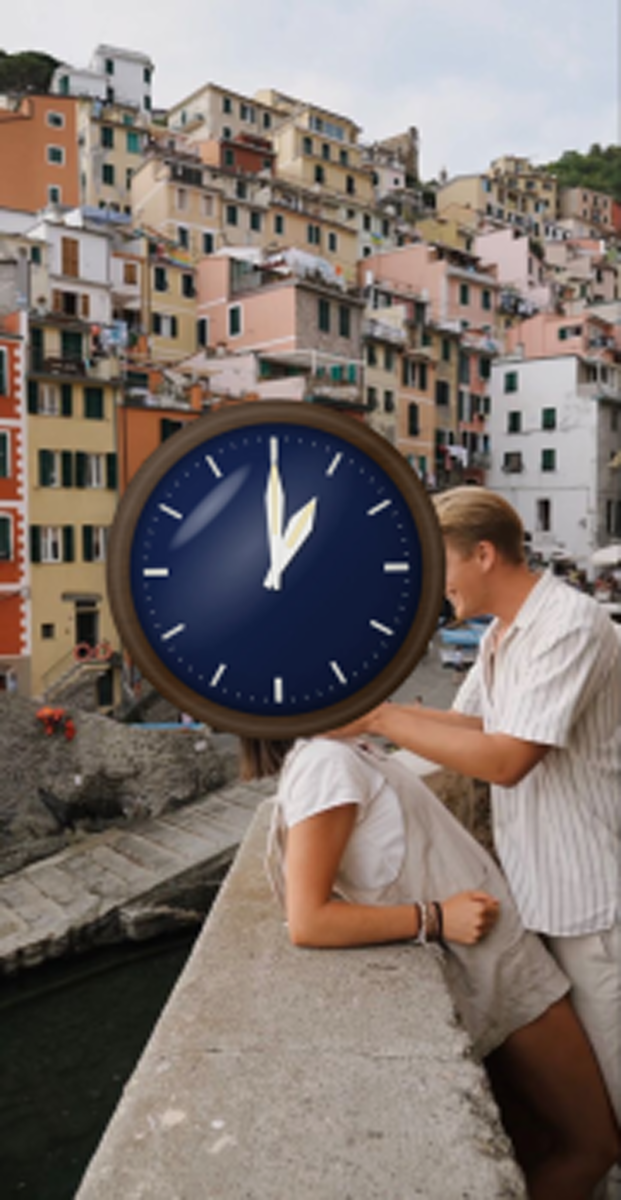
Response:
h=1 m=0
